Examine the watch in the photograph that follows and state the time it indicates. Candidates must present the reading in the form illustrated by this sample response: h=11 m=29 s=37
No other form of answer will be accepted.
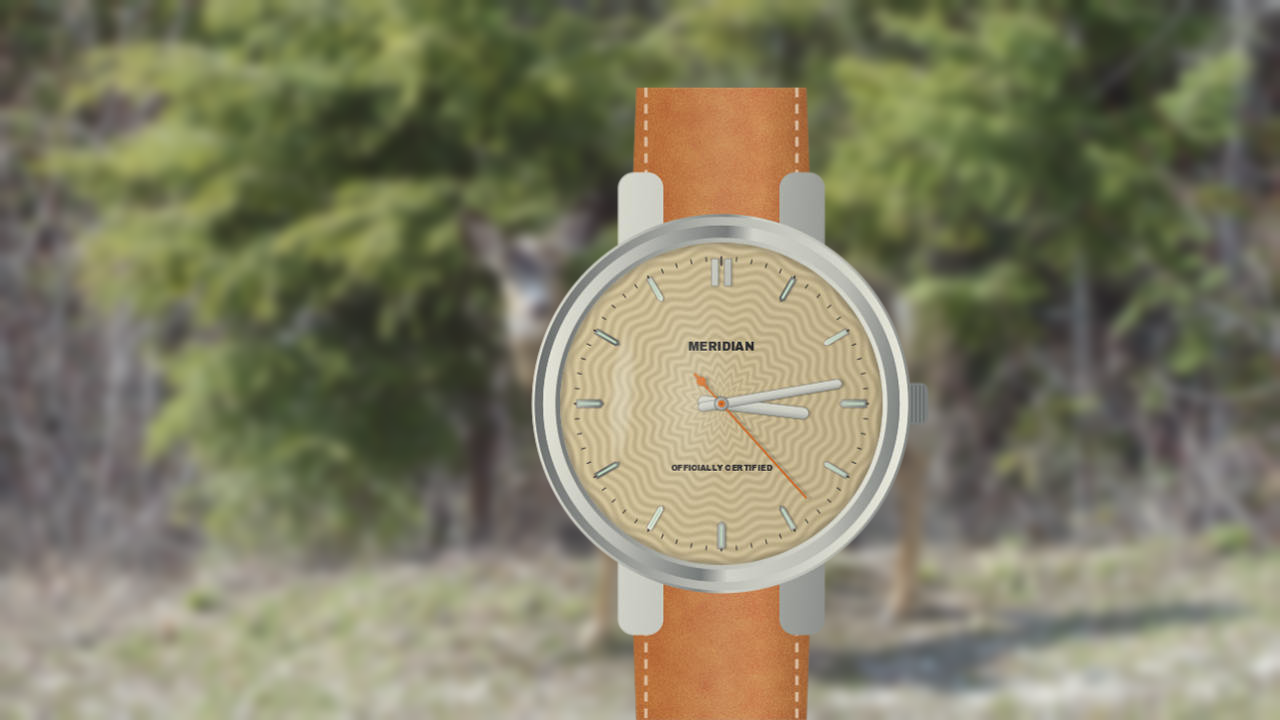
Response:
h=3 m=13 s=23
